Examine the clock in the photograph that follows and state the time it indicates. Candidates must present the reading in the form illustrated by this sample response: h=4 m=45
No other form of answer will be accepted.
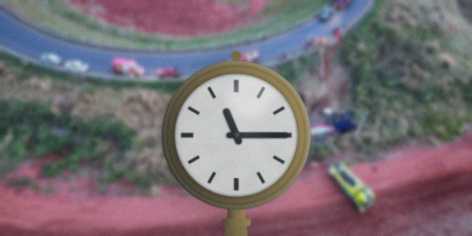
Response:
h=11 m=15
